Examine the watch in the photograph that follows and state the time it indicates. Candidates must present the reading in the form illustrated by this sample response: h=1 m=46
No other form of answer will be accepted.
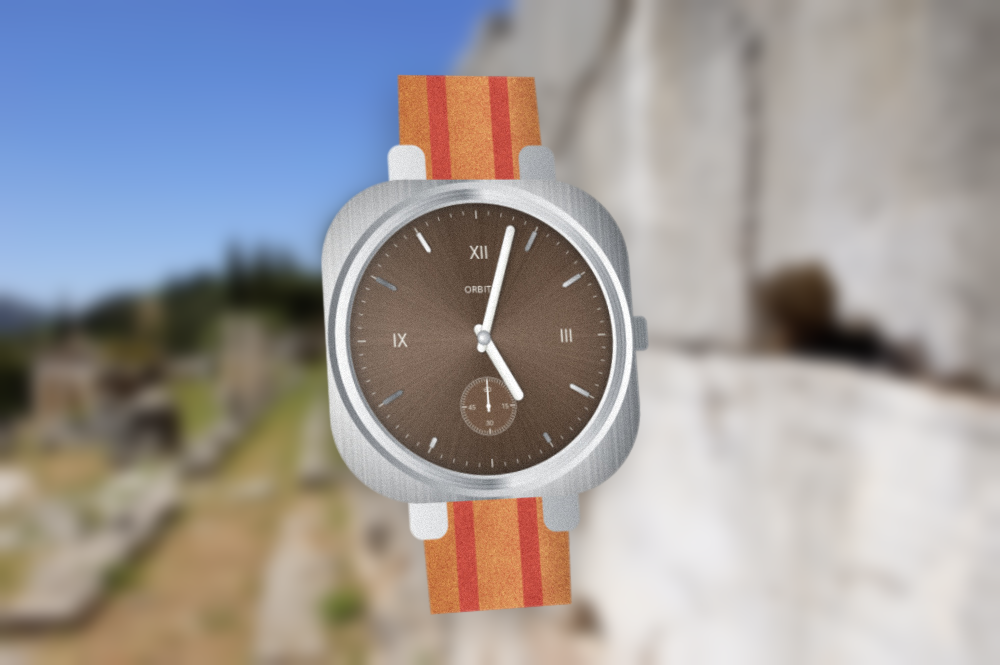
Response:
h=5 m=3
